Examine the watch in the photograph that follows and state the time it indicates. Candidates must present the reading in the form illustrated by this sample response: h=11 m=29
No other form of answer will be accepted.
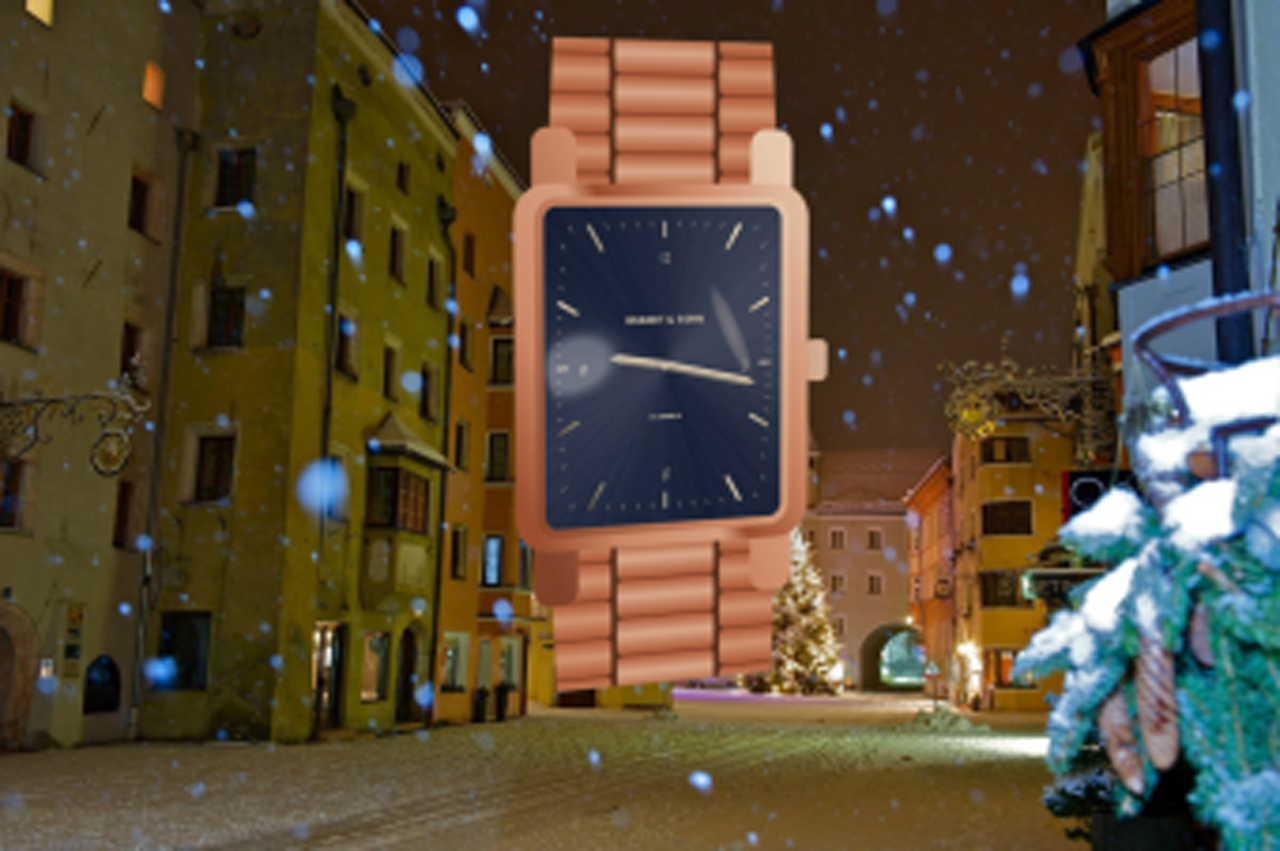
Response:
h=9 m=17
